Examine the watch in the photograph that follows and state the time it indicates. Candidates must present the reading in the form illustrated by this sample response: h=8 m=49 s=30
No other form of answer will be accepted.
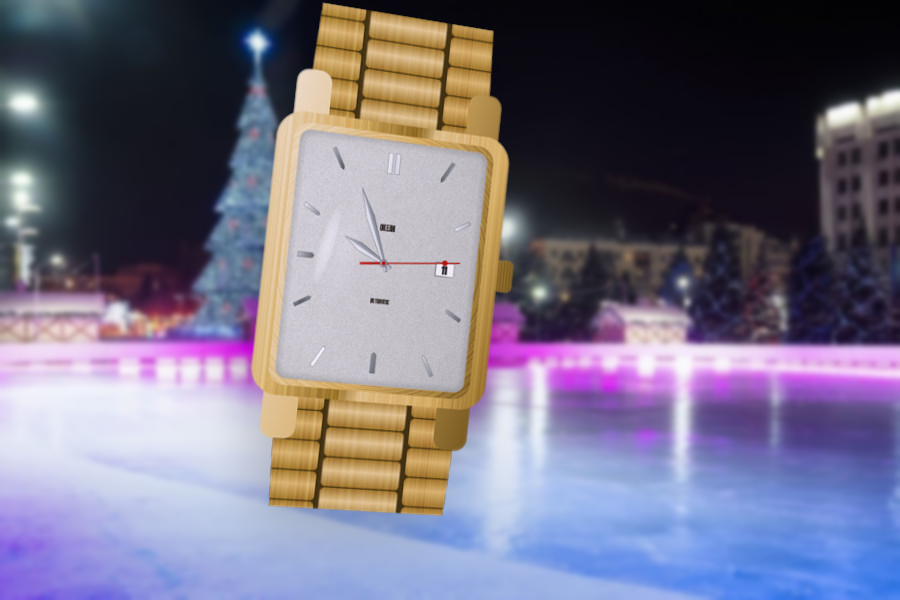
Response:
h=9 m=56 s=14
